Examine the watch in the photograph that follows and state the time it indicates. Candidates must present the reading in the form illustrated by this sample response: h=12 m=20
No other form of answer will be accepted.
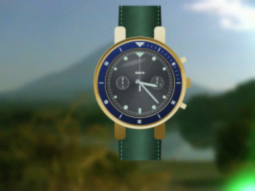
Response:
h=3 m=23
